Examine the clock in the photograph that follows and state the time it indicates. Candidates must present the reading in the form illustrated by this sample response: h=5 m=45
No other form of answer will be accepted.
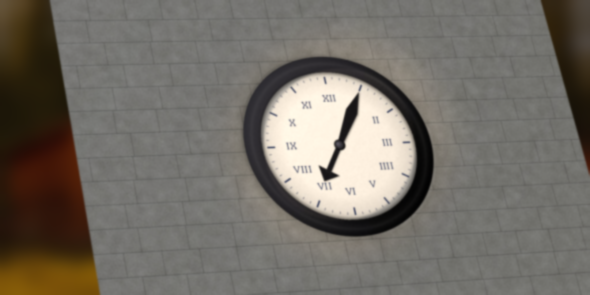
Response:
h=7 m=5
